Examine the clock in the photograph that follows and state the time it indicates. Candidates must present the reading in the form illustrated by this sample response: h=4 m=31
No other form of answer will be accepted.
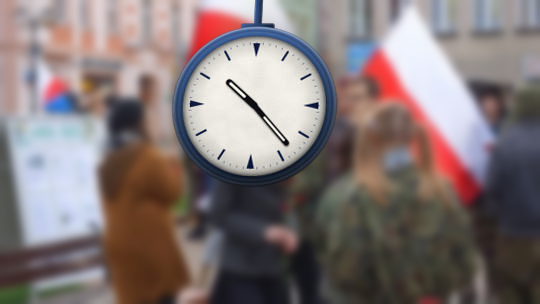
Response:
h=10 m=23
